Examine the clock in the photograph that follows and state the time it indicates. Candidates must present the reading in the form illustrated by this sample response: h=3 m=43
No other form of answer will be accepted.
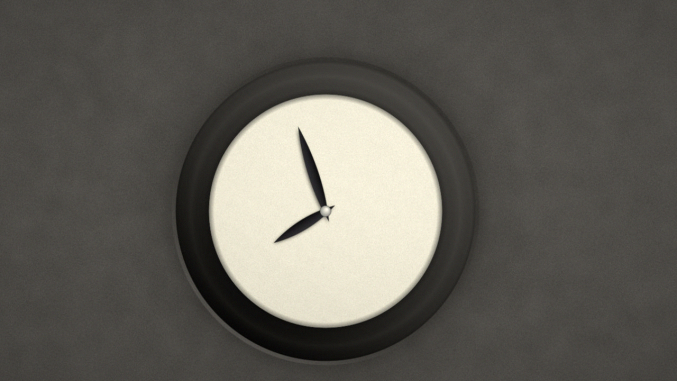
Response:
h=7 m=57
